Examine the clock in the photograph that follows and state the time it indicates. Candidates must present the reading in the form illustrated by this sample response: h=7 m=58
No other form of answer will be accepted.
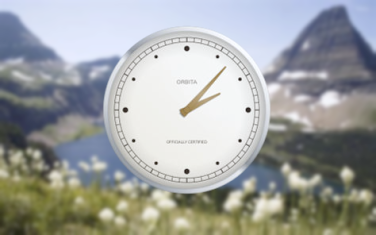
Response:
h=2 m=7
